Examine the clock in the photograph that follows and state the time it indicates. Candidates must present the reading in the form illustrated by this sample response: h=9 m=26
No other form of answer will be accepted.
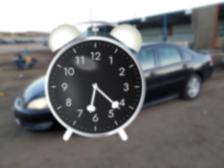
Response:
h=6 m=22
